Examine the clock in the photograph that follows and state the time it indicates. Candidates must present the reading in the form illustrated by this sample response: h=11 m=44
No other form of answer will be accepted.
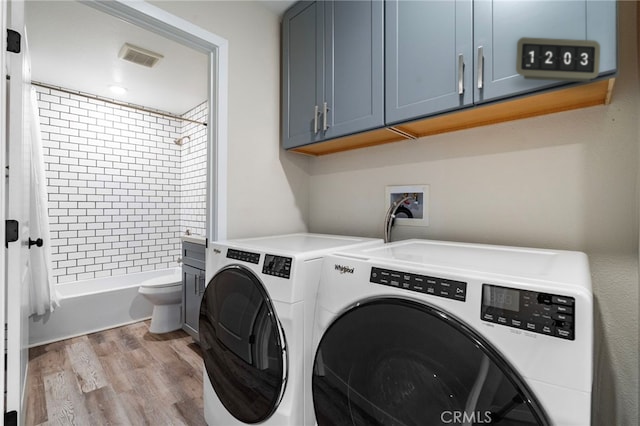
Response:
h=12 m=3
